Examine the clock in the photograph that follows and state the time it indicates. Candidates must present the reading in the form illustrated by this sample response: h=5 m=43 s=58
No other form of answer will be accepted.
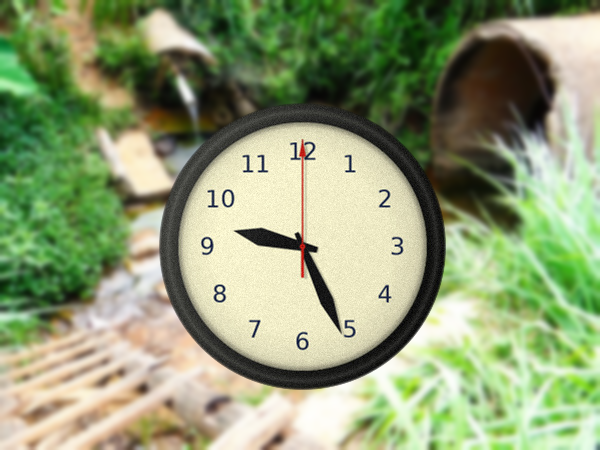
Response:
h=9 m=26 s=0
